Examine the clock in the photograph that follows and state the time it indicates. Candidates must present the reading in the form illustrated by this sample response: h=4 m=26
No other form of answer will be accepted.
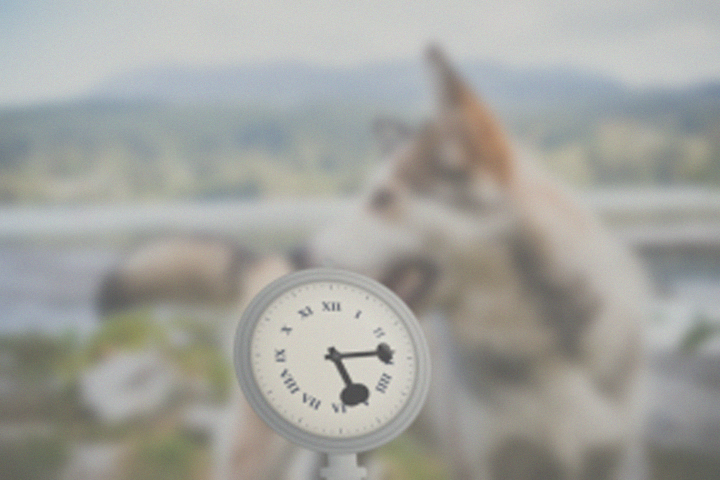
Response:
h=5 m=14
